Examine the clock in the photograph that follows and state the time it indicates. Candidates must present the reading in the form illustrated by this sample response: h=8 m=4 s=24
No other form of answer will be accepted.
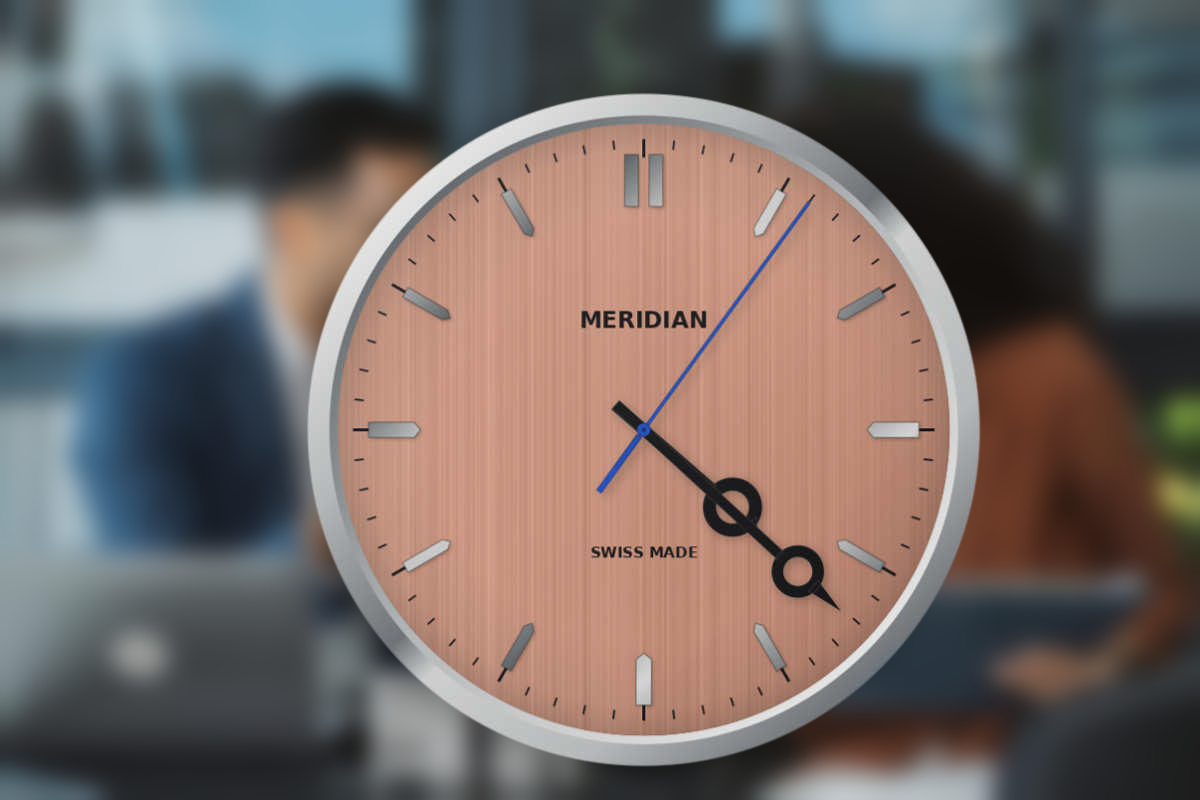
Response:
h=4 m=22 s=6
